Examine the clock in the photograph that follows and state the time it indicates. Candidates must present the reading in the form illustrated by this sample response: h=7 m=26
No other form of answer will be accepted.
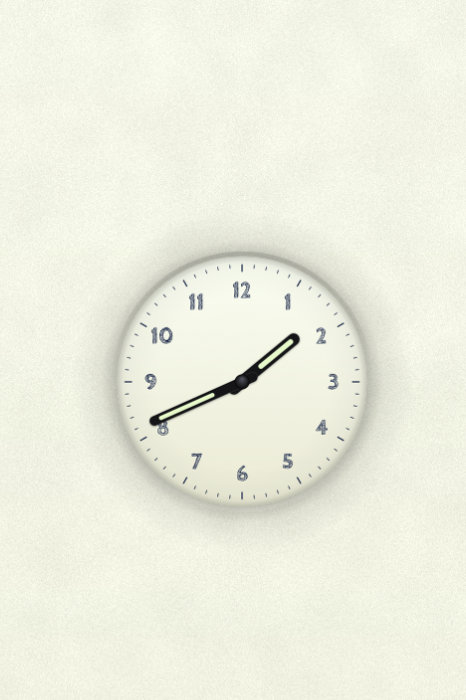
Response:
h=1 m=41
